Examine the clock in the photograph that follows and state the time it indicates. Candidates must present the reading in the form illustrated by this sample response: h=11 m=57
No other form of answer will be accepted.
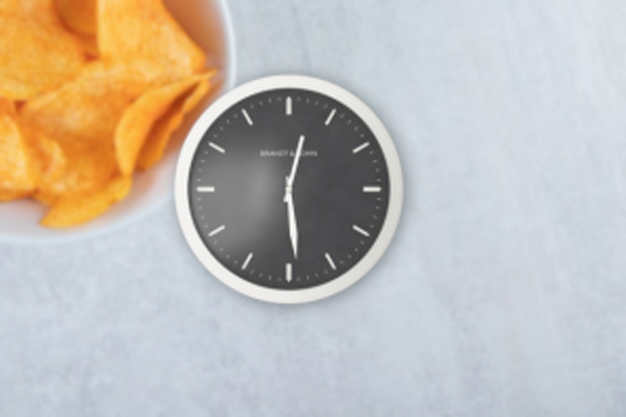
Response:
h=12 m=29
